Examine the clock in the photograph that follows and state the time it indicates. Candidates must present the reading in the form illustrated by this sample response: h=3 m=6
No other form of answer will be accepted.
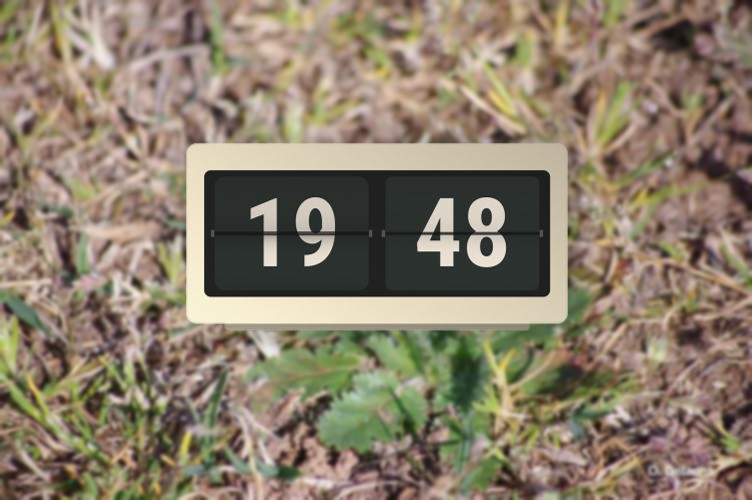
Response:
h=19 m=48
